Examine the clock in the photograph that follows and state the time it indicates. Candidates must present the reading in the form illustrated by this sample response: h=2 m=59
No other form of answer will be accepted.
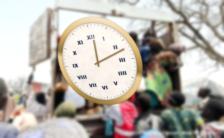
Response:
h=12 m=12
